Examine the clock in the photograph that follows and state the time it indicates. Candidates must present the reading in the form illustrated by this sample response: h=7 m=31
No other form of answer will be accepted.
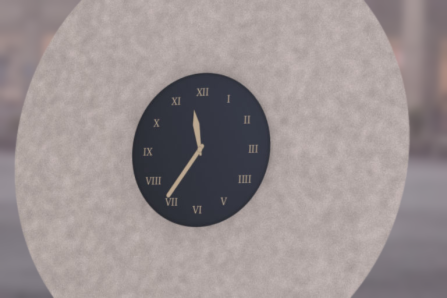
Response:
h=11 m=36
